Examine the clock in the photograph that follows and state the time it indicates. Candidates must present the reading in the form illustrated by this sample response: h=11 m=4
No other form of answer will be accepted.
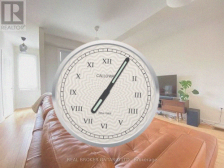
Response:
h=7 m=5
